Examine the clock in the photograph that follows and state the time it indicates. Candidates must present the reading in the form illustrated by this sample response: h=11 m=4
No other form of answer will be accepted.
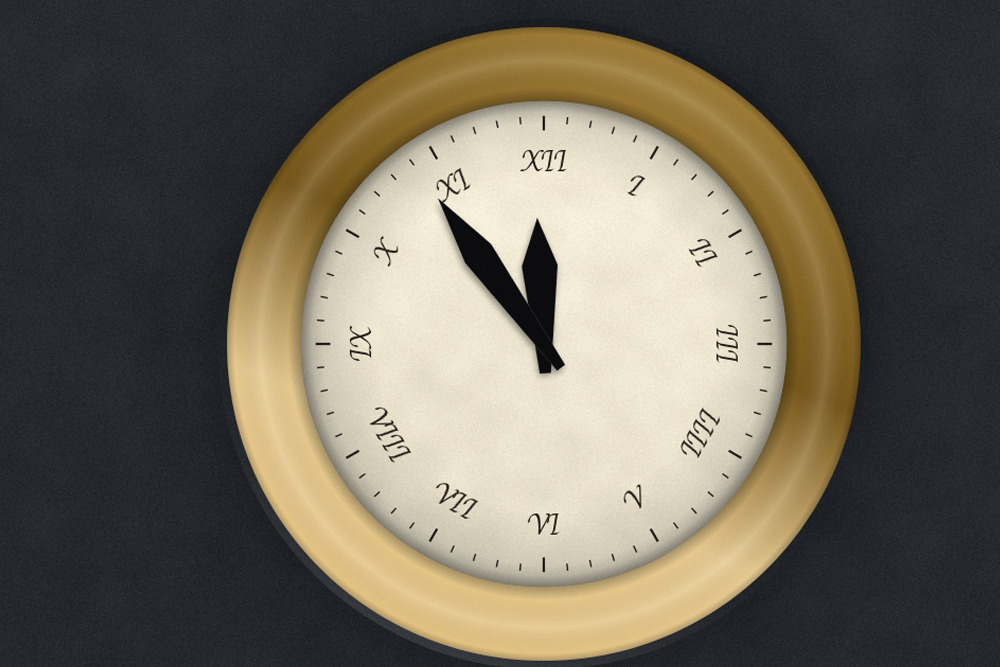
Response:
h=11 m=54
